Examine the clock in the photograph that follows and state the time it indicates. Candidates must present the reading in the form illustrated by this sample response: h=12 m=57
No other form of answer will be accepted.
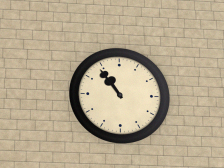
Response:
h=10 m=54
